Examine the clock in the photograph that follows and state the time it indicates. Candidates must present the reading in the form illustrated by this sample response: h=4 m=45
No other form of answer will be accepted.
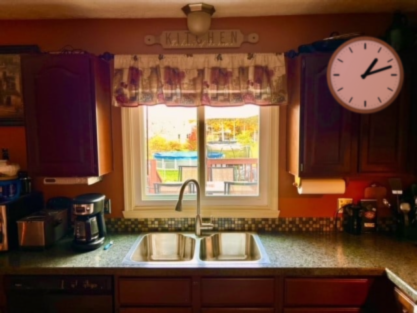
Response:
h=1 m=12
